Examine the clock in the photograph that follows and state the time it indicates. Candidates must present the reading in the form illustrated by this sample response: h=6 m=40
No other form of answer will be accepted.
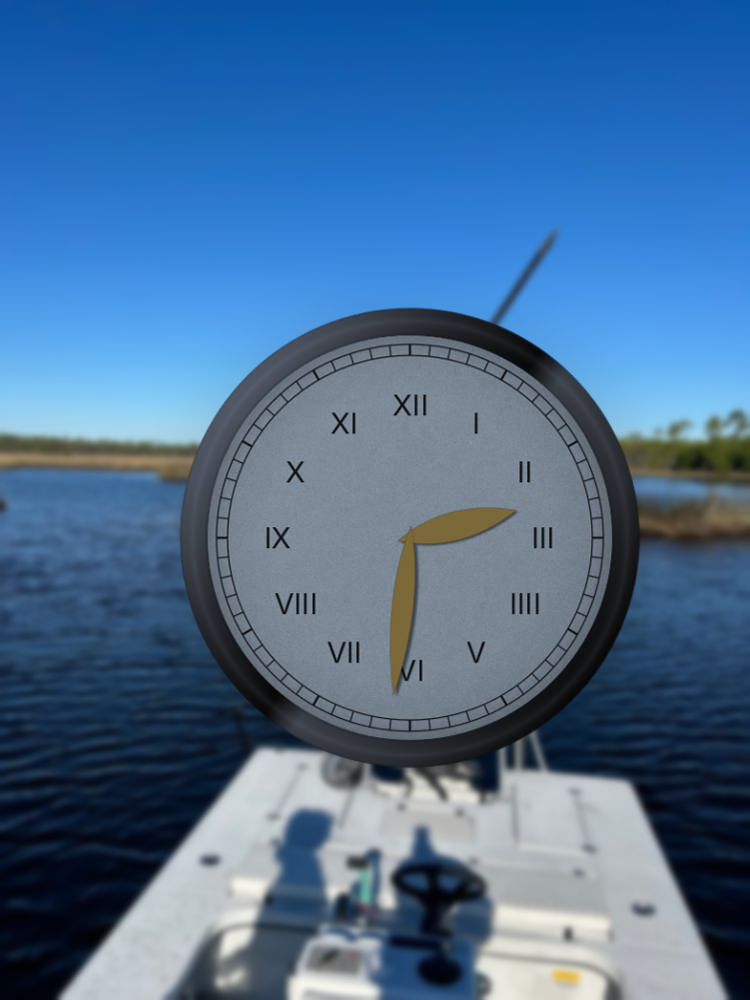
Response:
h=2 m=31
